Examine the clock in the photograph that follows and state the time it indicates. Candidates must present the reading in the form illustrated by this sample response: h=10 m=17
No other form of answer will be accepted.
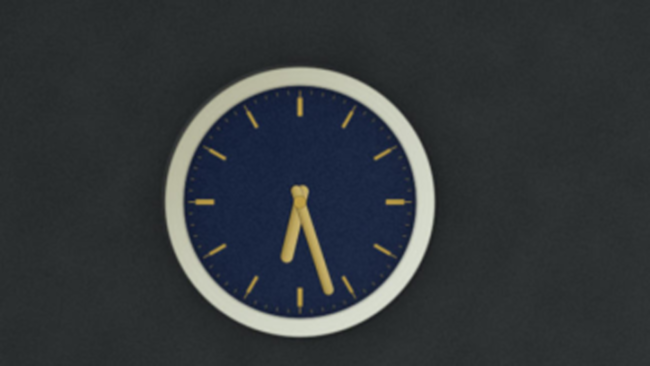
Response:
h=6 m=27
